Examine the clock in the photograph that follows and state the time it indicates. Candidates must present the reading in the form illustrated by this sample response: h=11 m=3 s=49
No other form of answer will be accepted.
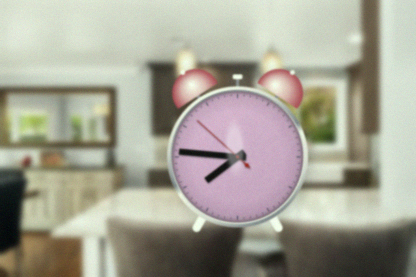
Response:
h=7 m=45 s=52
